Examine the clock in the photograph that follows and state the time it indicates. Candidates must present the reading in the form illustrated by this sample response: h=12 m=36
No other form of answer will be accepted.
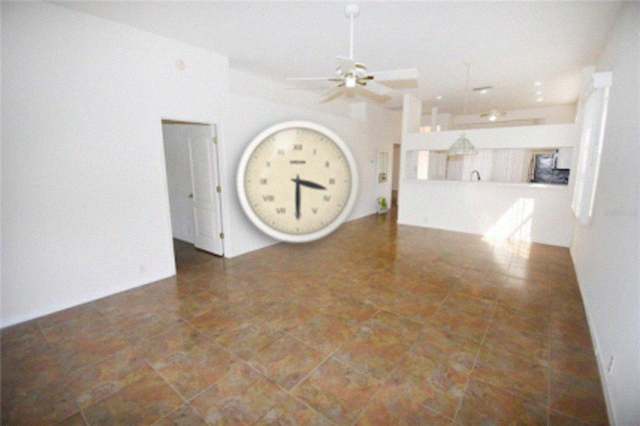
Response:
h=3 m=30
